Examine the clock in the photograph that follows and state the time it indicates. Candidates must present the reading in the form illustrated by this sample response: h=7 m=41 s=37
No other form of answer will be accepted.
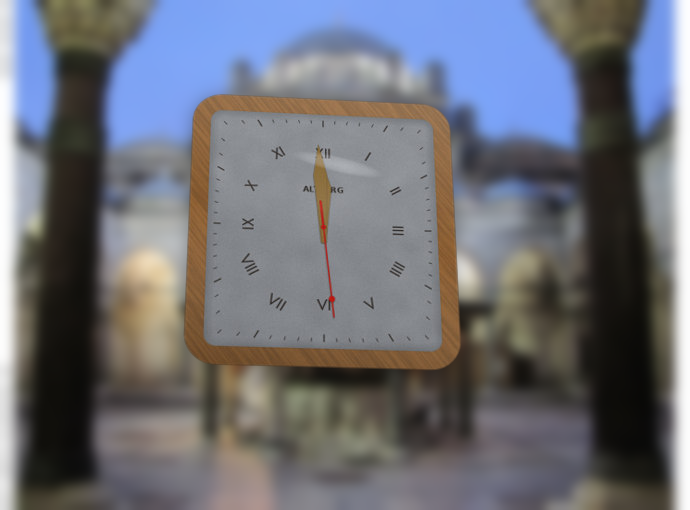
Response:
h=11 m=59 s=29
